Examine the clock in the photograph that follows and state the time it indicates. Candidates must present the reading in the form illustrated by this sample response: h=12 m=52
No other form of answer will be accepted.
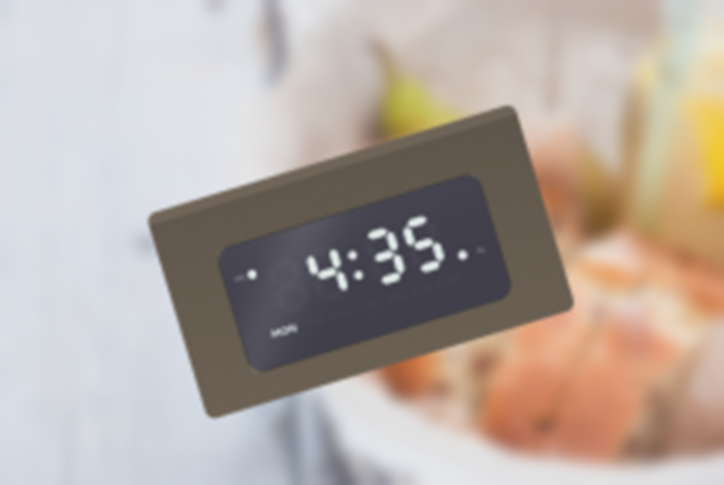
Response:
h=4 m=35
